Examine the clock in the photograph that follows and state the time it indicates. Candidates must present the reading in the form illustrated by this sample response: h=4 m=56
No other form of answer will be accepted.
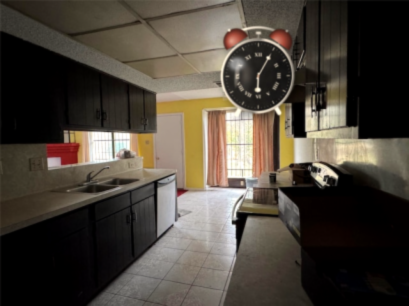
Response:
h=6 m=5
